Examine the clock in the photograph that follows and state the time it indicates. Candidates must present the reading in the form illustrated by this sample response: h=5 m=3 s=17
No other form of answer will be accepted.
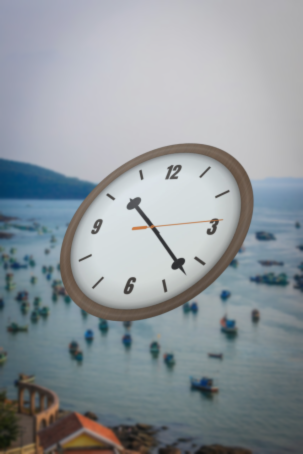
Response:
h=10 m=22 s=14
